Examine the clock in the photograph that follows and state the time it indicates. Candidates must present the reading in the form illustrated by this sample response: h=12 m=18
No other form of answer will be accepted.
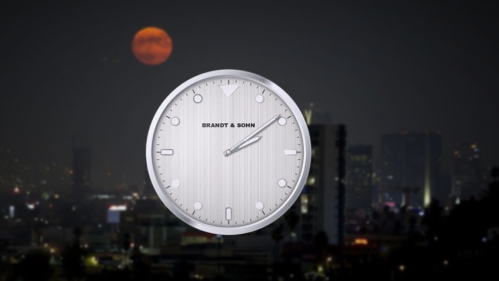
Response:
h=2 m=9
